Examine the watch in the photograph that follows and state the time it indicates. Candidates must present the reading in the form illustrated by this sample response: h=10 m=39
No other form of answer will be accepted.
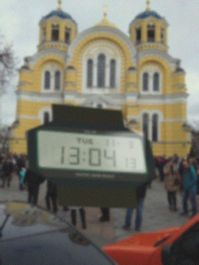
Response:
h=13 m=4
